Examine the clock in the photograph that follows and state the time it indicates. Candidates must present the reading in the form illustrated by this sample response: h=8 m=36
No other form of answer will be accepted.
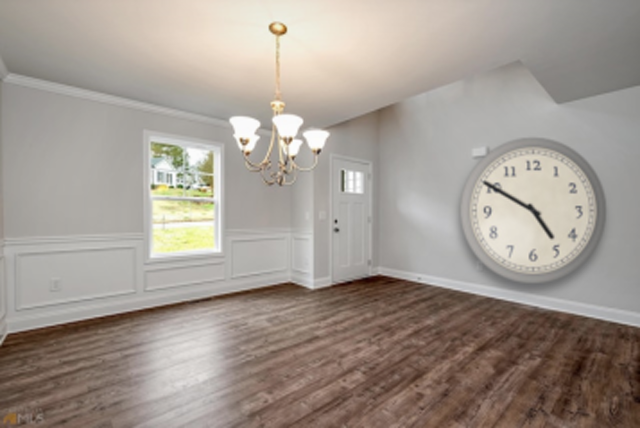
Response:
h=4 m=50
